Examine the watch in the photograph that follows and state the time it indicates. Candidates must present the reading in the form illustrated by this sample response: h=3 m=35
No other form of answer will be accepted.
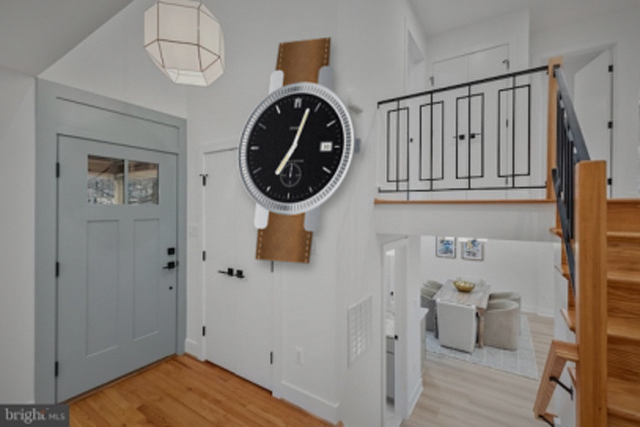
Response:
h=7 m=3
